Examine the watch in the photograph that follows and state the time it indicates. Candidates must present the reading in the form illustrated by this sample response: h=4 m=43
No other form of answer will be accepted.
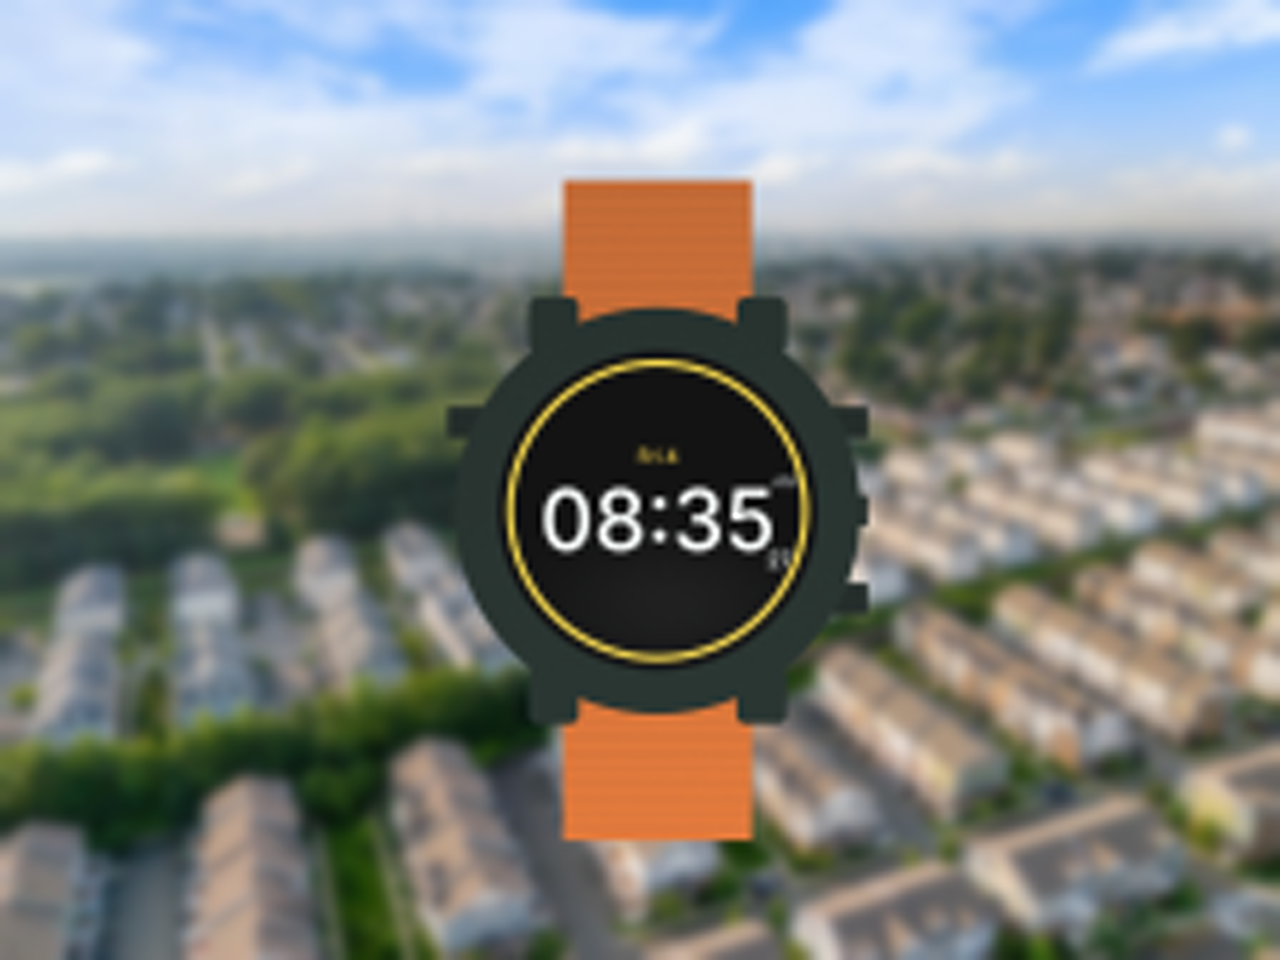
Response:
h=8 m=35
